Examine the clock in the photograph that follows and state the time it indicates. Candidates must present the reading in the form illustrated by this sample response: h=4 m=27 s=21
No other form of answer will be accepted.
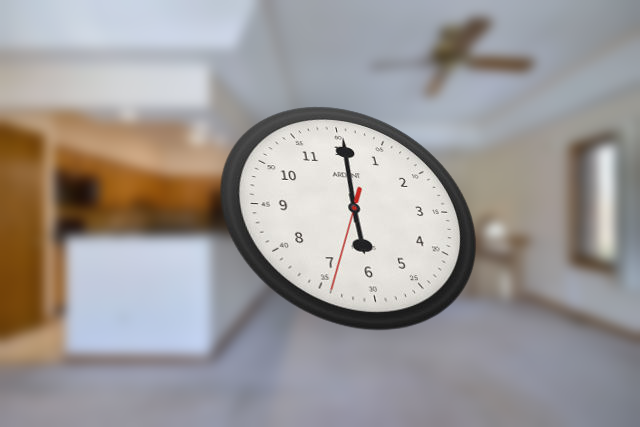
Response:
h=6 m=0 s=34
